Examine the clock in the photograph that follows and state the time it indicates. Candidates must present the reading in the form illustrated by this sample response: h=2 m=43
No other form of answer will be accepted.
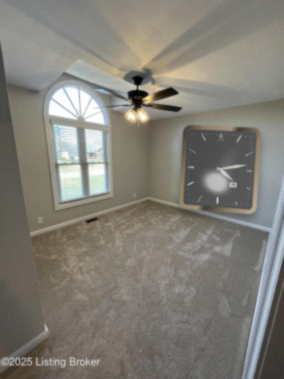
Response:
h=4 m=13
